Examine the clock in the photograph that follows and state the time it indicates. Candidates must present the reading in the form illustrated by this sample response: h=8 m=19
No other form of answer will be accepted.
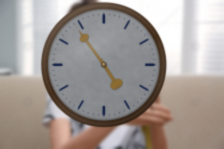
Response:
h=4 m=54
